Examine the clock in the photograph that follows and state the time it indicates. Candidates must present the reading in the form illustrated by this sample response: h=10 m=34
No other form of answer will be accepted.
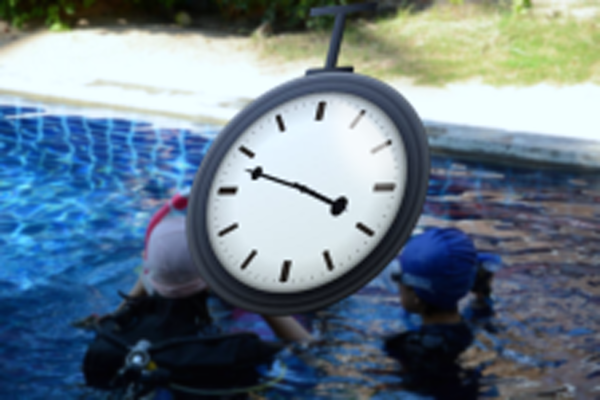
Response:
h=3 m=48
